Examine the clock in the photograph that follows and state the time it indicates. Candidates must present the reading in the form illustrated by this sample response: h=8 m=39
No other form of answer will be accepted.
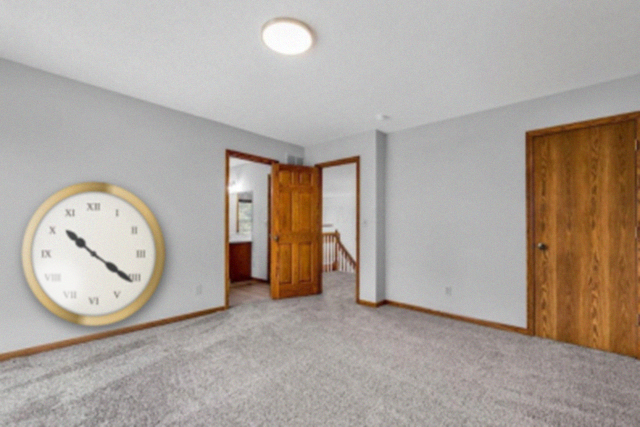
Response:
h=10 m=21
